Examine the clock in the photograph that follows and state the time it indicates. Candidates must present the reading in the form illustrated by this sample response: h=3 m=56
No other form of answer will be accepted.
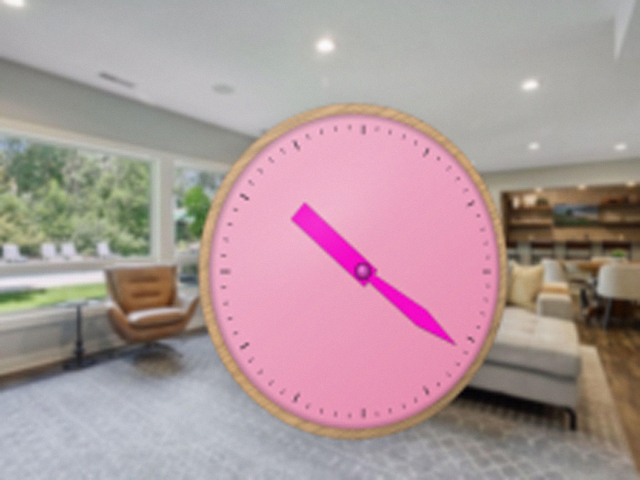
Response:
h=10 m=21
